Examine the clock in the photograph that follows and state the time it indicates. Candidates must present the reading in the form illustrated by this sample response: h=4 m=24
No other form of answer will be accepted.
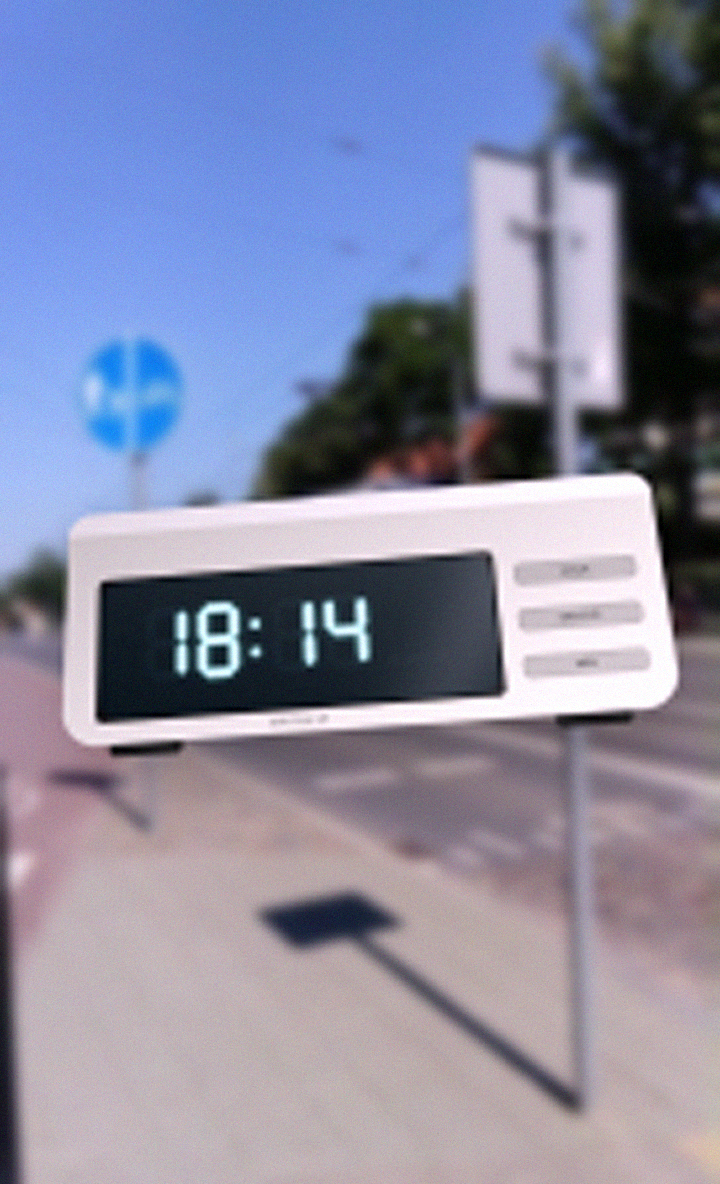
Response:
h=18 m=14
